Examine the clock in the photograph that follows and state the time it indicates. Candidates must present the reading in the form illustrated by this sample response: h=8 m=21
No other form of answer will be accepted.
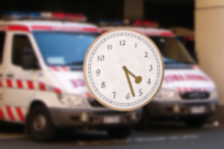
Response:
h=4 m=28
